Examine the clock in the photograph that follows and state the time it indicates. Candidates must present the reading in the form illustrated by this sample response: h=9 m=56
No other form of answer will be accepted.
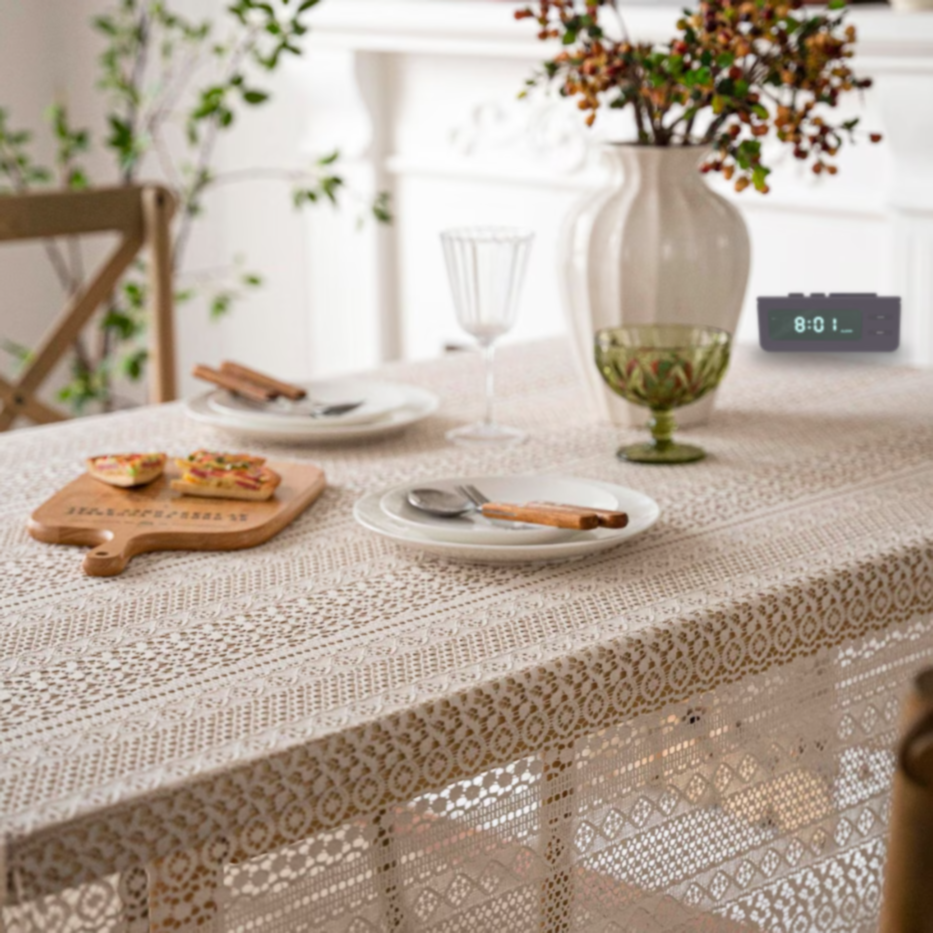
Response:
h=8 m=1
